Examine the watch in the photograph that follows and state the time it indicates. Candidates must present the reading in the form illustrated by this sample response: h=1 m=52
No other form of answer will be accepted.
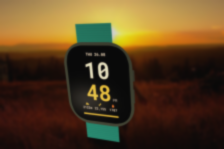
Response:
h=10 m=48
